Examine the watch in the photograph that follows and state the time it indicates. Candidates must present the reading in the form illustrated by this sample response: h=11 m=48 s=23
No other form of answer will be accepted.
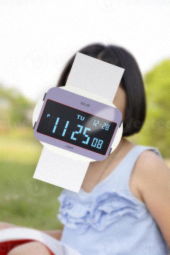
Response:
h=11 m=25 s=8
